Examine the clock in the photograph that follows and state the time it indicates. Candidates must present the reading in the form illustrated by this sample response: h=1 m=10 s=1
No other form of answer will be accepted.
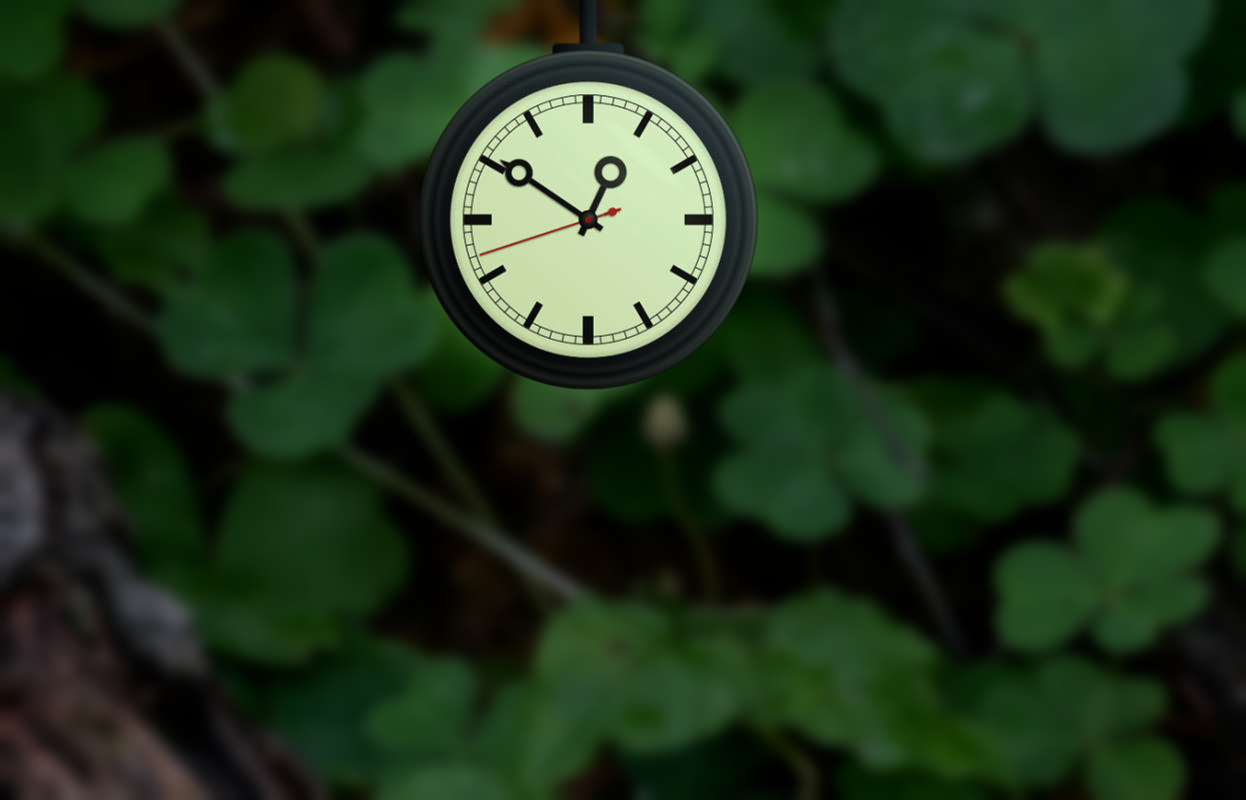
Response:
h=12 m=50 s=42
